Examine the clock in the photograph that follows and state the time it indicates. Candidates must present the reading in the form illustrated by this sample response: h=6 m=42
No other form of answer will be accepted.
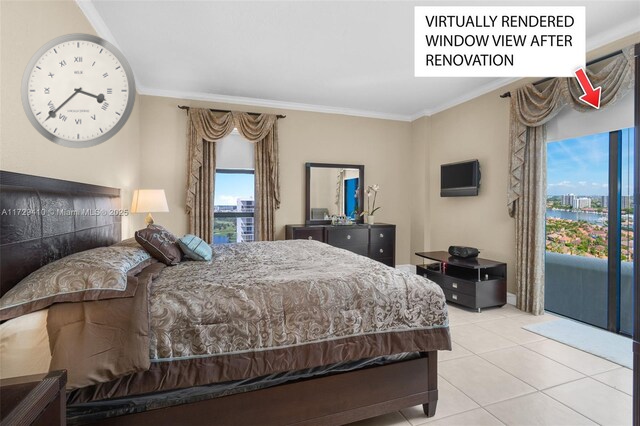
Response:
h=3 m=38
